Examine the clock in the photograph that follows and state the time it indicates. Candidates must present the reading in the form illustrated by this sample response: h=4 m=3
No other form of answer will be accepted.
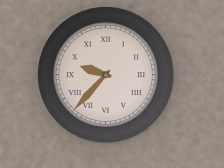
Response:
h=9 m=37
